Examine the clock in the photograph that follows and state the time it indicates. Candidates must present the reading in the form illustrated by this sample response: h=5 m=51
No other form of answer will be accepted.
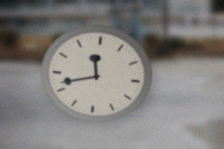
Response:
h=11 m=42
